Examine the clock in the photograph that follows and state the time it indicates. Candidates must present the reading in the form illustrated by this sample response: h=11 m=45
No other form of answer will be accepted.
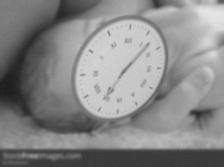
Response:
h=7 m=7
